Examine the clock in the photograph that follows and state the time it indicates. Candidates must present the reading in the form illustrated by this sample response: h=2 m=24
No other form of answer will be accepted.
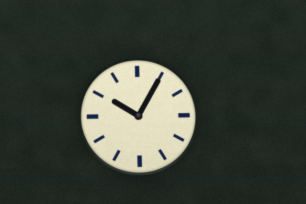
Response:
h=10 m=5
